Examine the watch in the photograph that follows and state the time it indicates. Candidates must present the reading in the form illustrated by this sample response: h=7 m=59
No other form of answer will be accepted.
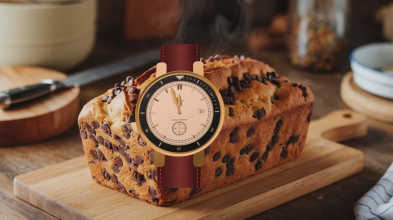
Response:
h=11 m=57
